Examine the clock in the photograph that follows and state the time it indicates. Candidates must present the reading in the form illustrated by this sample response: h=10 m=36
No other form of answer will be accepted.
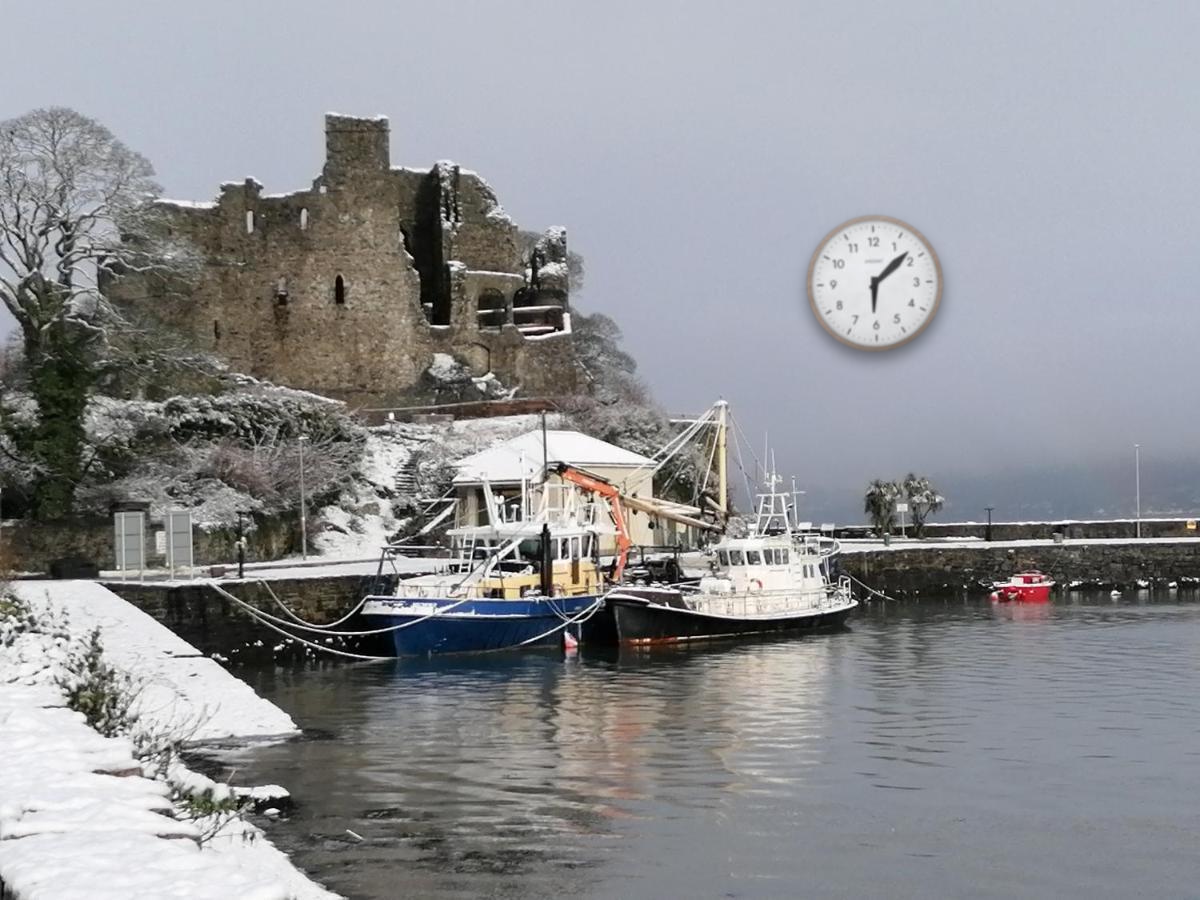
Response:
h=6 m=8
